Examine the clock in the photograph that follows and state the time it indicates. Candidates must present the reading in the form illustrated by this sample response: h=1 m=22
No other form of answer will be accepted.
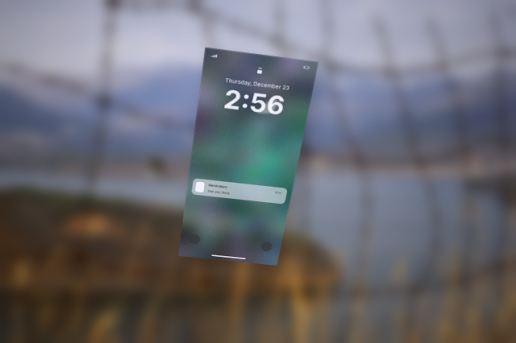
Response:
h=2 m=56
